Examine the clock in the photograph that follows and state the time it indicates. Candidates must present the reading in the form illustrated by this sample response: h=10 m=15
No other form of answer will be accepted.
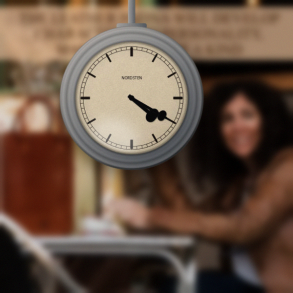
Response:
h=4 m=20
